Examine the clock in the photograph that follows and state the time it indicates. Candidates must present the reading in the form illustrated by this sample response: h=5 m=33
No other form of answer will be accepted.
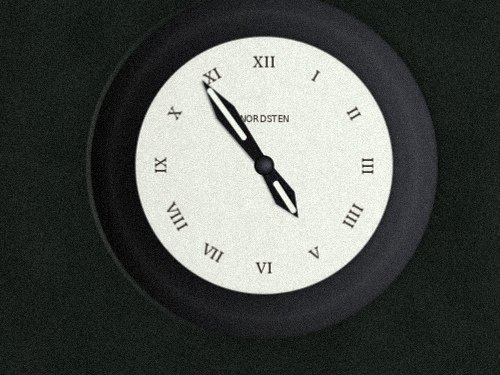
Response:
h=4 m=54
